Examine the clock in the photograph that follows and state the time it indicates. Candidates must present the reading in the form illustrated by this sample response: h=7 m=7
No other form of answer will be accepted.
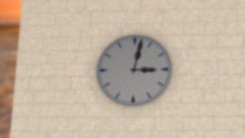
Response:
h=3 m=2
